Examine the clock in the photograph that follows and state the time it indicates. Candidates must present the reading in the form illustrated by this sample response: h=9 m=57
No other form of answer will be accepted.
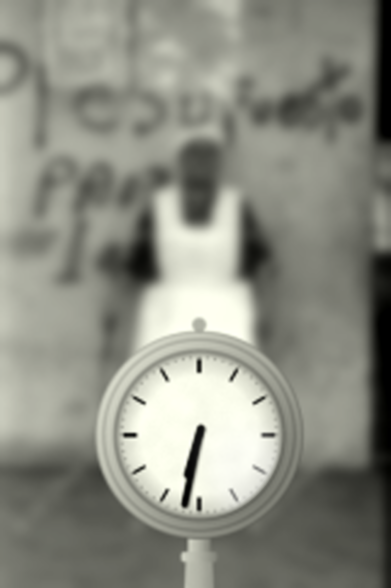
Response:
h=6 m=32
